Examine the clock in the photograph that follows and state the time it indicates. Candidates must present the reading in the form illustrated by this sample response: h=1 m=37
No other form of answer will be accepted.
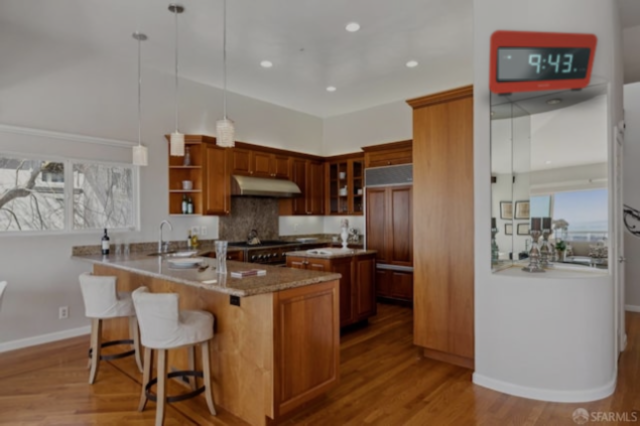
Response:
h=9 m=43
